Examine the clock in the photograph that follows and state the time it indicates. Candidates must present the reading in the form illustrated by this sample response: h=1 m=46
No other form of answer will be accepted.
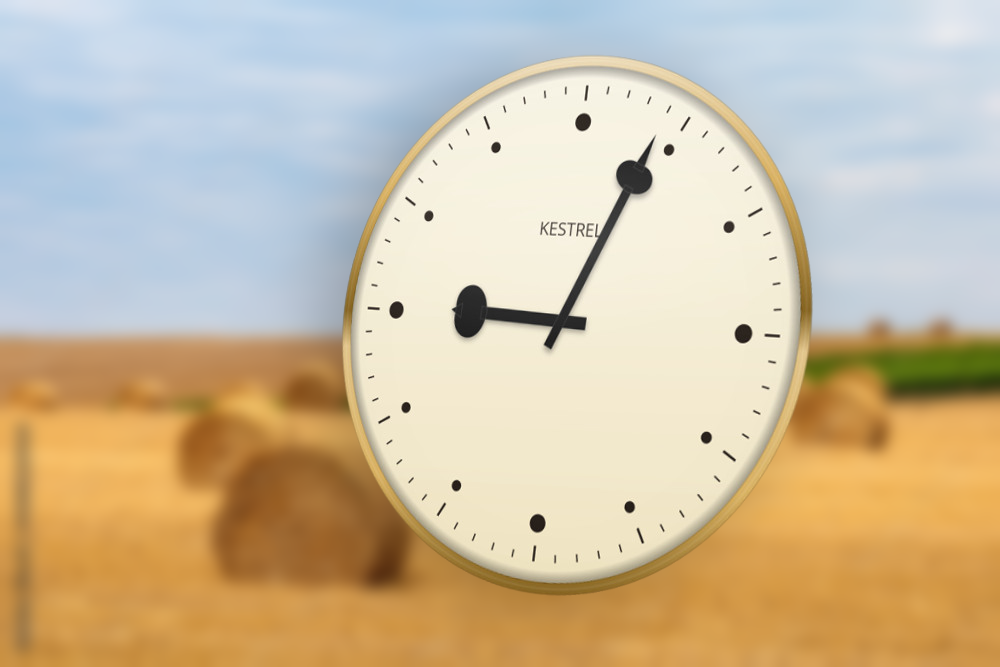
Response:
h=9 m=4
